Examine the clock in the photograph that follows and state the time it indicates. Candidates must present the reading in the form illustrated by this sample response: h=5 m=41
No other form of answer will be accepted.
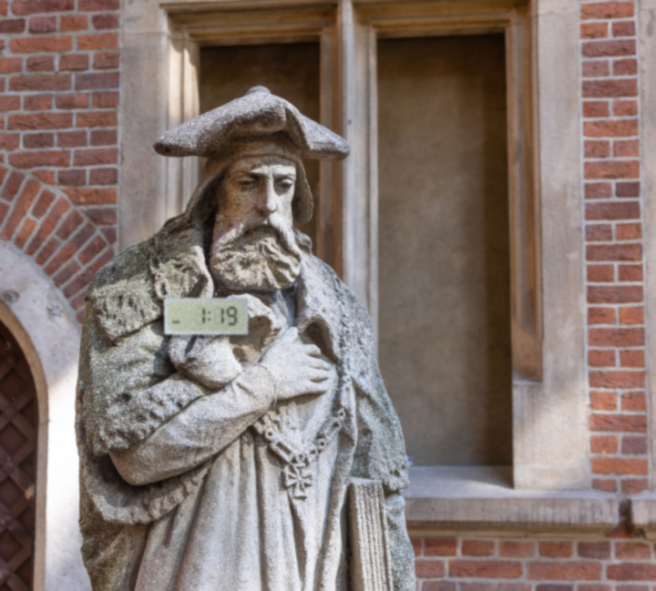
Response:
h=1 m=19
